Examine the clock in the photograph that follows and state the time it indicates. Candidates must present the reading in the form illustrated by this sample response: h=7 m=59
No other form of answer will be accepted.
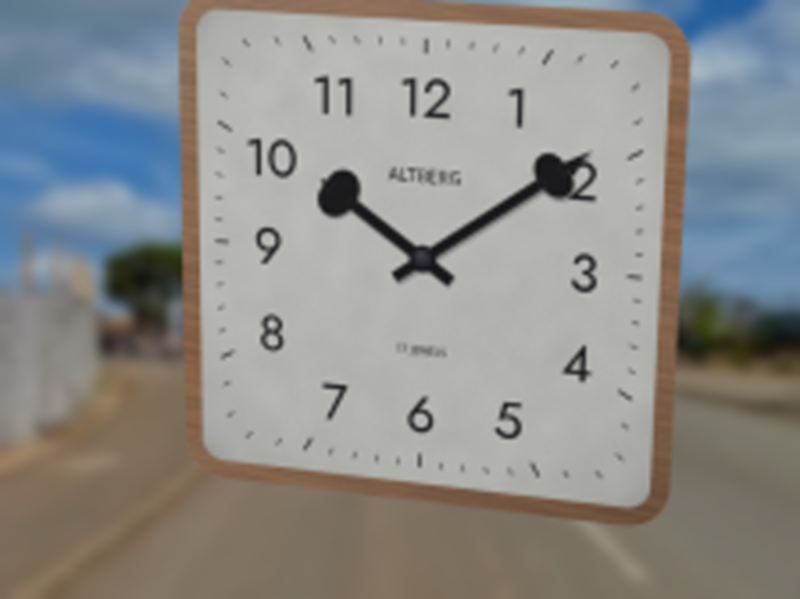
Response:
h=10 m=9
